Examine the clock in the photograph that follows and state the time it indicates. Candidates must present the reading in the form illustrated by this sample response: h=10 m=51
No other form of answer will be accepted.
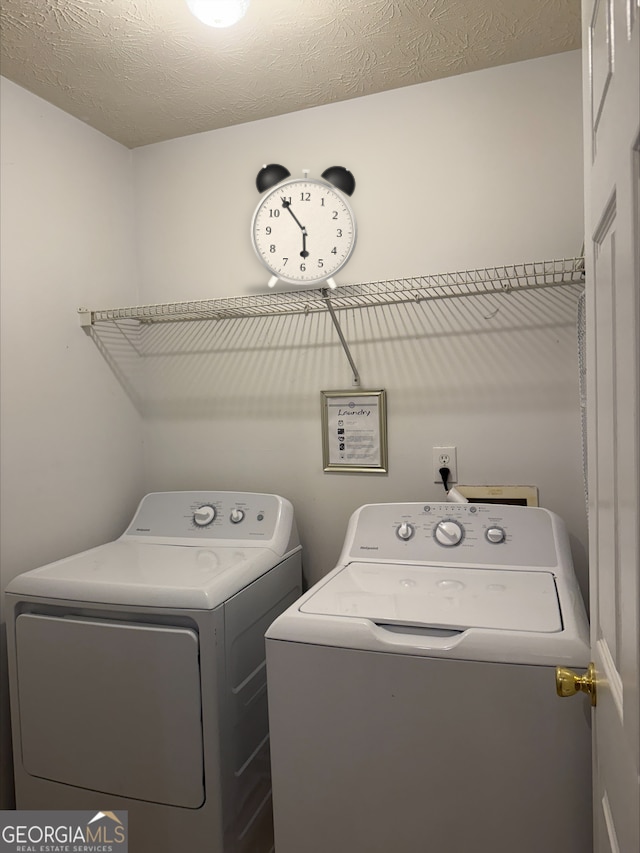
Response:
h=5 m=54
